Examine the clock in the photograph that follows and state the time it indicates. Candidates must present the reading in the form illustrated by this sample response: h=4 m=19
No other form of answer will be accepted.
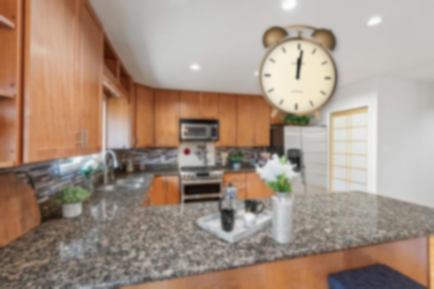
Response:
h=12 m=1
